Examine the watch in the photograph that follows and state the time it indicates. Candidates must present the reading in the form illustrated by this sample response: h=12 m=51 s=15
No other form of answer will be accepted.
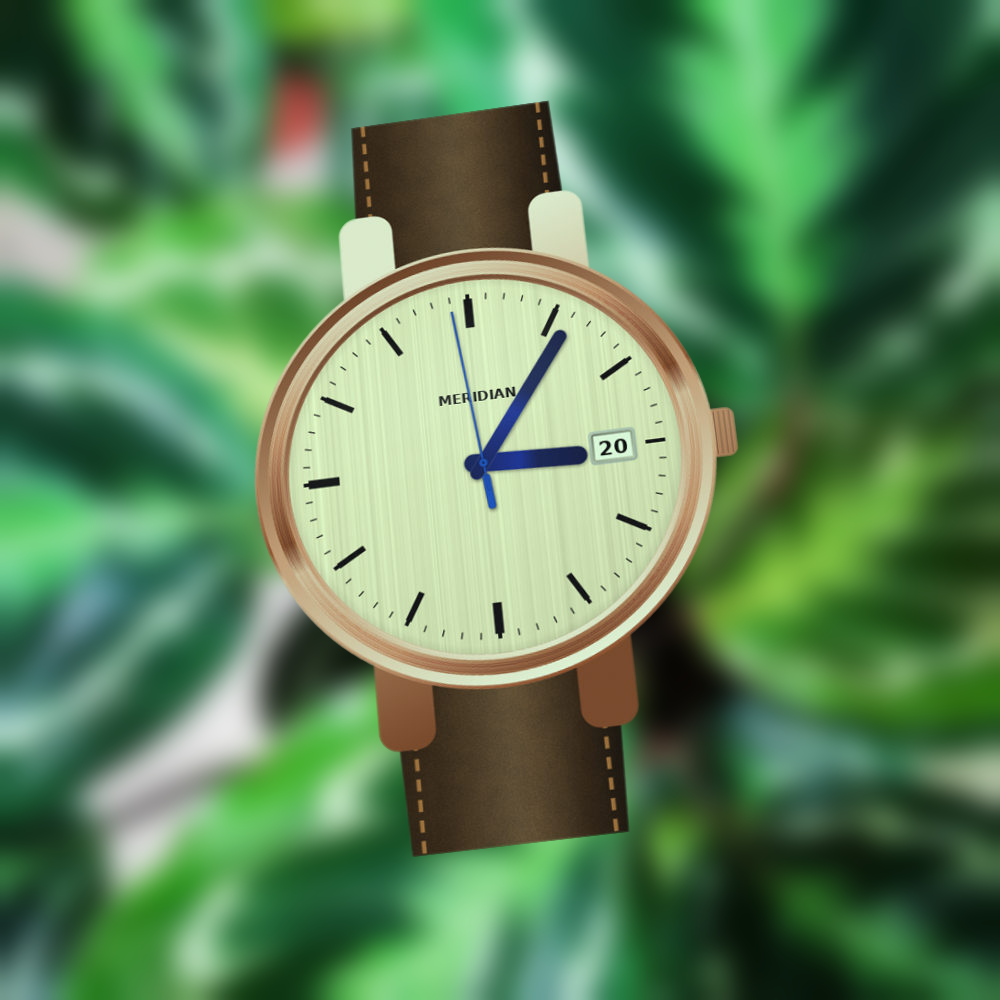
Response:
h=3 m=5 s=59
